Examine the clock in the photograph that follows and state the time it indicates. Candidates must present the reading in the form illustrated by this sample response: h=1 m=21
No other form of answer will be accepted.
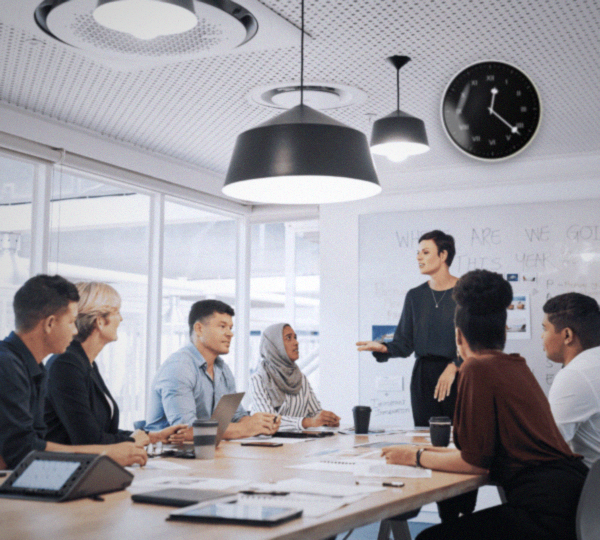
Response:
h=12 m=22
